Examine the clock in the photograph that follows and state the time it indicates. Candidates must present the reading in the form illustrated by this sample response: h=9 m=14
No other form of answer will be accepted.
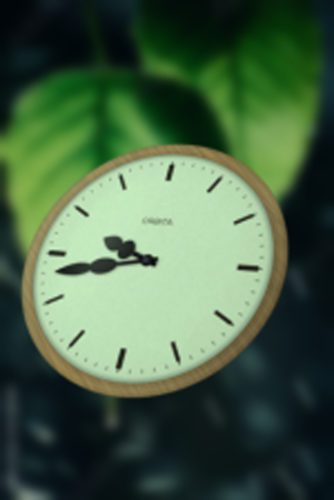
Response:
h=9 m=43
